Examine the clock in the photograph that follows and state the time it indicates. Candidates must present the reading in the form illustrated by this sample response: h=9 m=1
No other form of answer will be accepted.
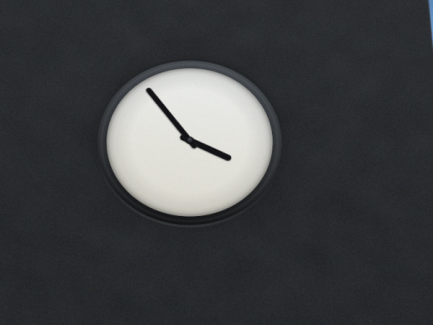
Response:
h=3 m=54
